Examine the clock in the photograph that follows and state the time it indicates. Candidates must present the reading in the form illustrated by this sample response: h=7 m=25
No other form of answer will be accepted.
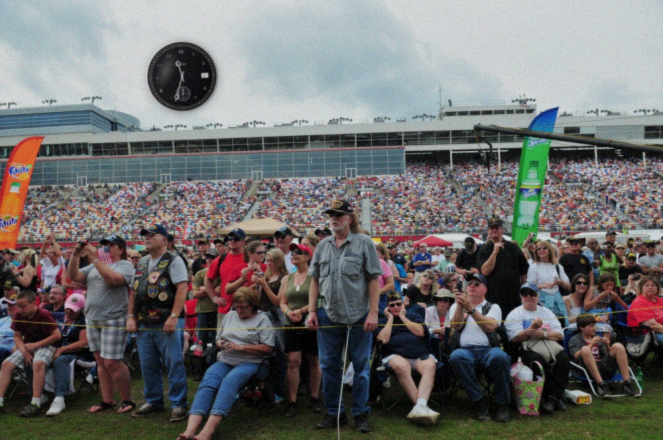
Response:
h=11 m=33
